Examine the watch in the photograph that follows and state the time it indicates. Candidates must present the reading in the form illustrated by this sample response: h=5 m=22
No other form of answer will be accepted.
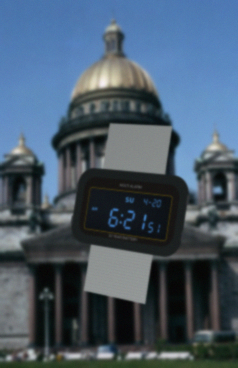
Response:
h=6 m=21
